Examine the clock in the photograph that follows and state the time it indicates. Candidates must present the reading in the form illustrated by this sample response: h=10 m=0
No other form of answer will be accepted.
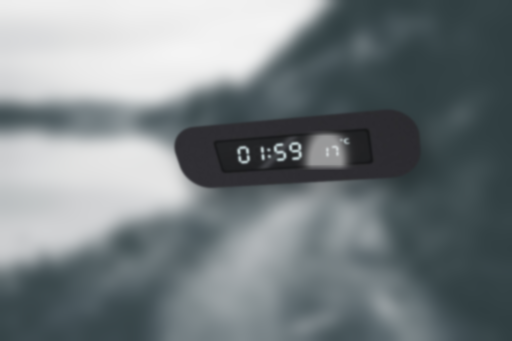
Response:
h=1 m=59
